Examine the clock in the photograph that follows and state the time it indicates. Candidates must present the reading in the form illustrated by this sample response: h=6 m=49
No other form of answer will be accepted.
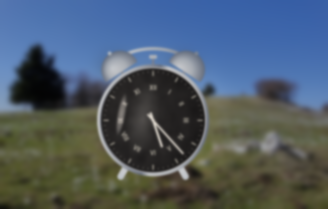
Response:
h=5 m=23
